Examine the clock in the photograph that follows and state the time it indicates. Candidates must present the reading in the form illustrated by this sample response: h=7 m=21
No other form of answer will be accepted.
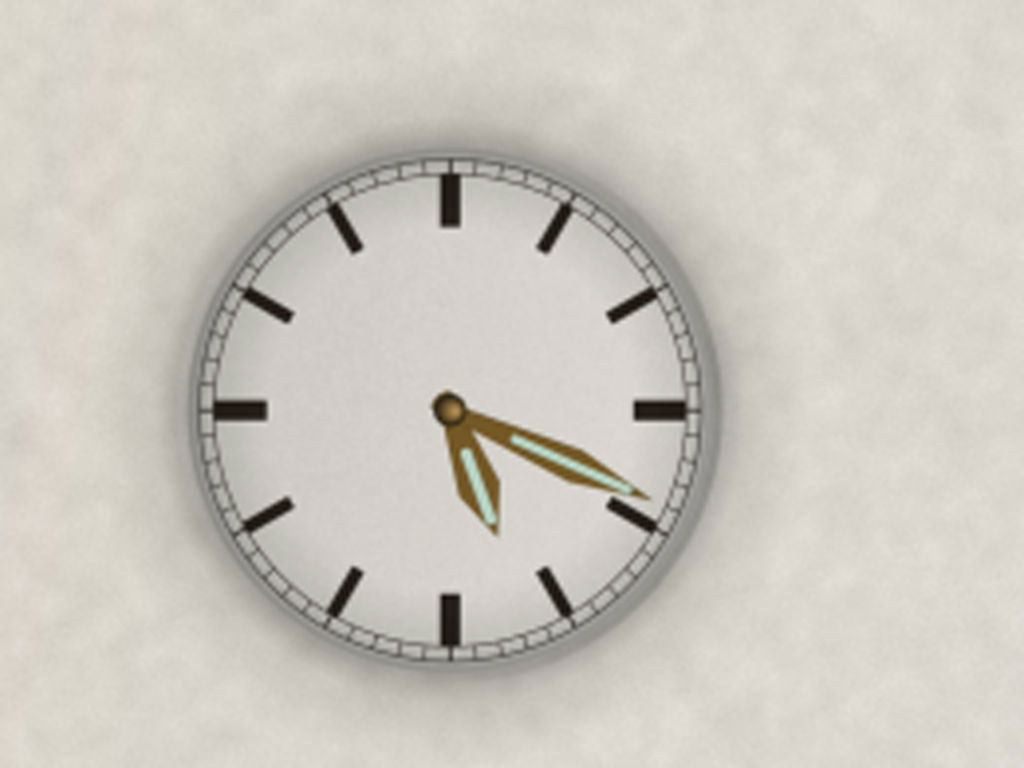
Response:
h=5 m=19
